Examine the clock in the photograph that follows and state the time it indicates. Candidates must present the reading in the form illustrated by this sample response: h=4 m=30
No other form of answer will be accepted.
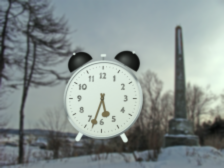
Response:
h=5 m=33
